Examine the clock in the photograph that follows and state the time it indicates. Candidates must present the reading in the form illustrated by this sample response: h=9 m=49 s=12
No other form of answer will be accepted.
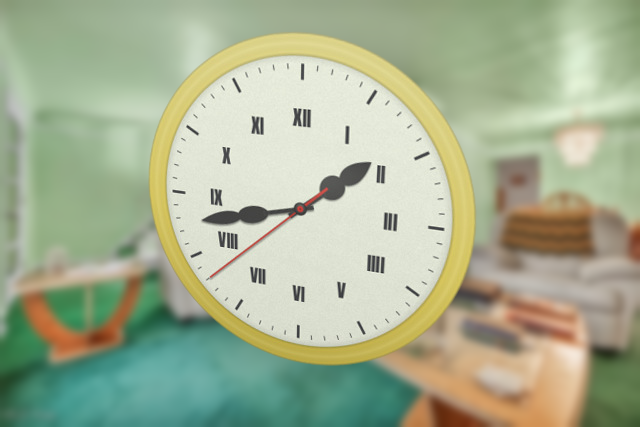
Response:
h=1 m=42 s=38
